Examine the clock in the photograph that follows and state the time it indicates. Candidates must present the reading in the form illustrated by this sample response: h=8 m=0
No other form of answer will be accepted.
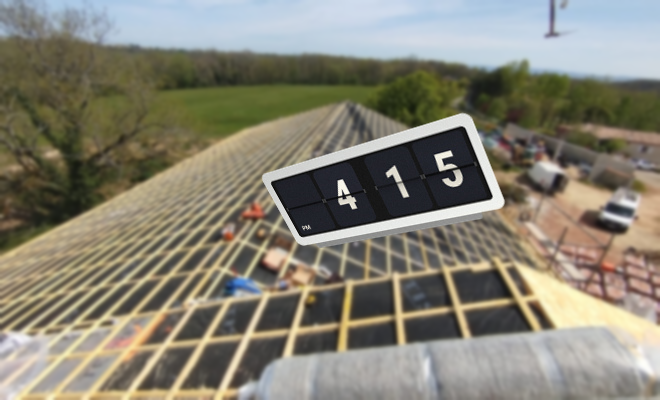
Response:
h=4 m=15
